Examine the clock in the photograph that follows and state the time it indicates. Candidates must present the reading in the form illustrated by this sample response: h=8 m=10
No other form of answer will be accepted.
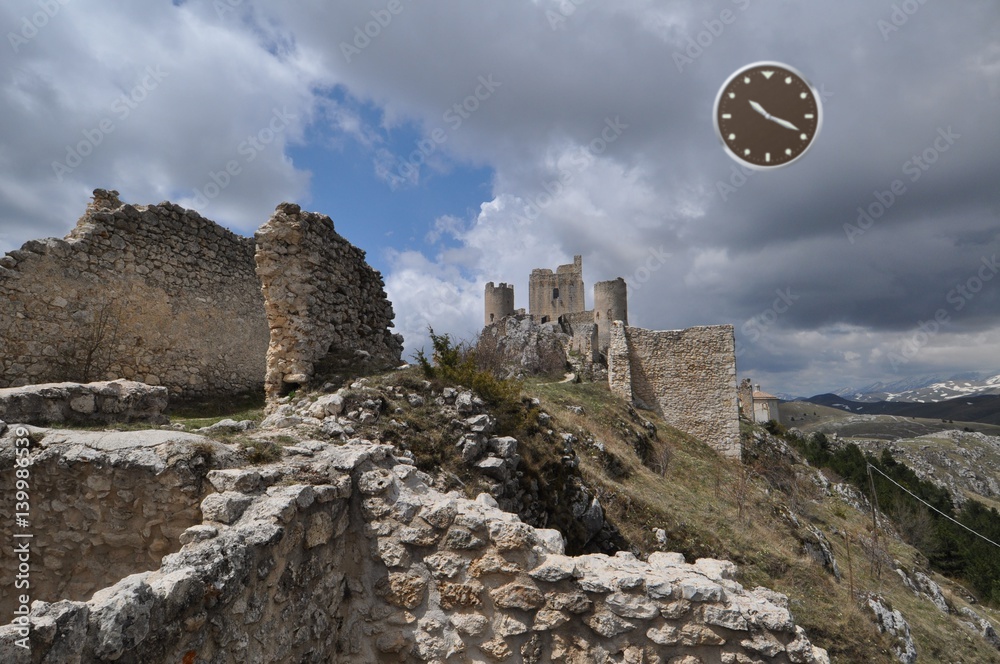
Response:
h=10 m=19
